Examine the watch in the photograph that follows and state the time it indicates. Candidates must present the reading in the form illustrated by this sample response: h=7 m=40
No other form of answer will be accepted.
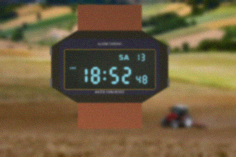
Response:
h=18 m=52
